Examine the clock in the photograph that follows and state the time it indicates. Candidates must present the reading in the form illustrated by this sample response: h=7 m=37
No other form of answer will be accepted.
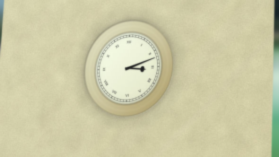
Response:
h=3 m=12
